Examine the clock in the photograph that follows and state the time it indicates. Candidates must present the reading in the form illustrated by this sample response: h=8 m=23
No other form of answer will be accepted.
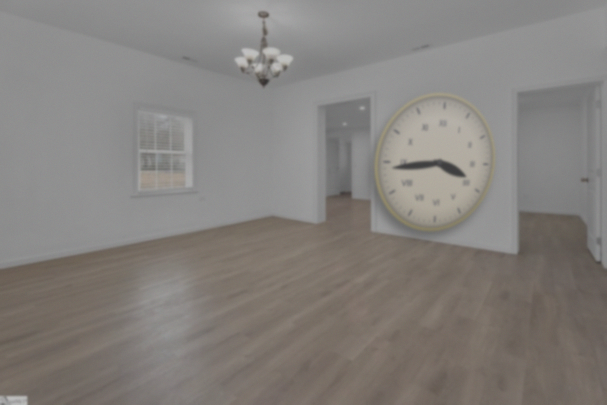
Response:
h=3 m=44
